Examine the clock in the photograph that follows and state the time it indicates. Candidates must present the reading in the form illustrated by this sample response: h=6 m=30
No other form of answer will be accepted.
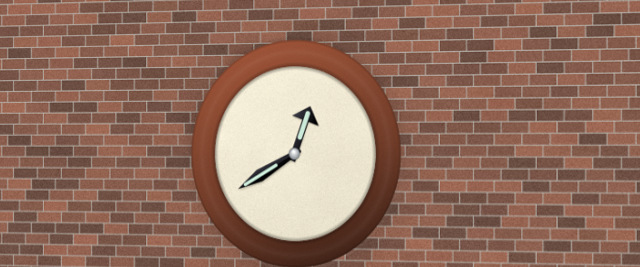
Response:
h=12 m=40
